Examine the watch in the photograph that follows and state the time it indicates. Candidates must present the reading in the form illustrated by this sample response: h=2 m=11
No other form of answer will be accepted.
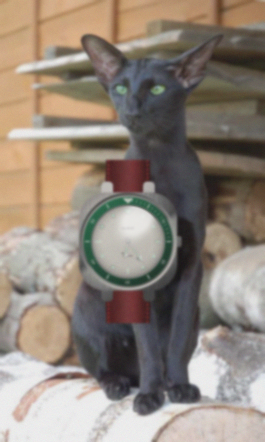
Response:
h=6 m=24
